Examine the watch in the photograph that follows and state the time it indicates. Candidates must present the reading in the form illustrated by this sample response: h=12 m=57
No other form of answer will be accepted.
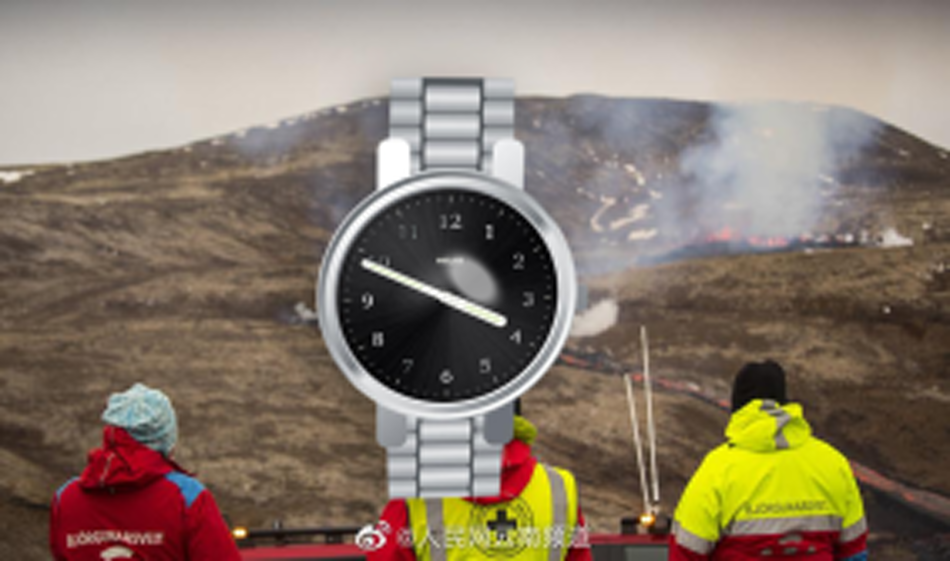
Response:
h=3 m=49
